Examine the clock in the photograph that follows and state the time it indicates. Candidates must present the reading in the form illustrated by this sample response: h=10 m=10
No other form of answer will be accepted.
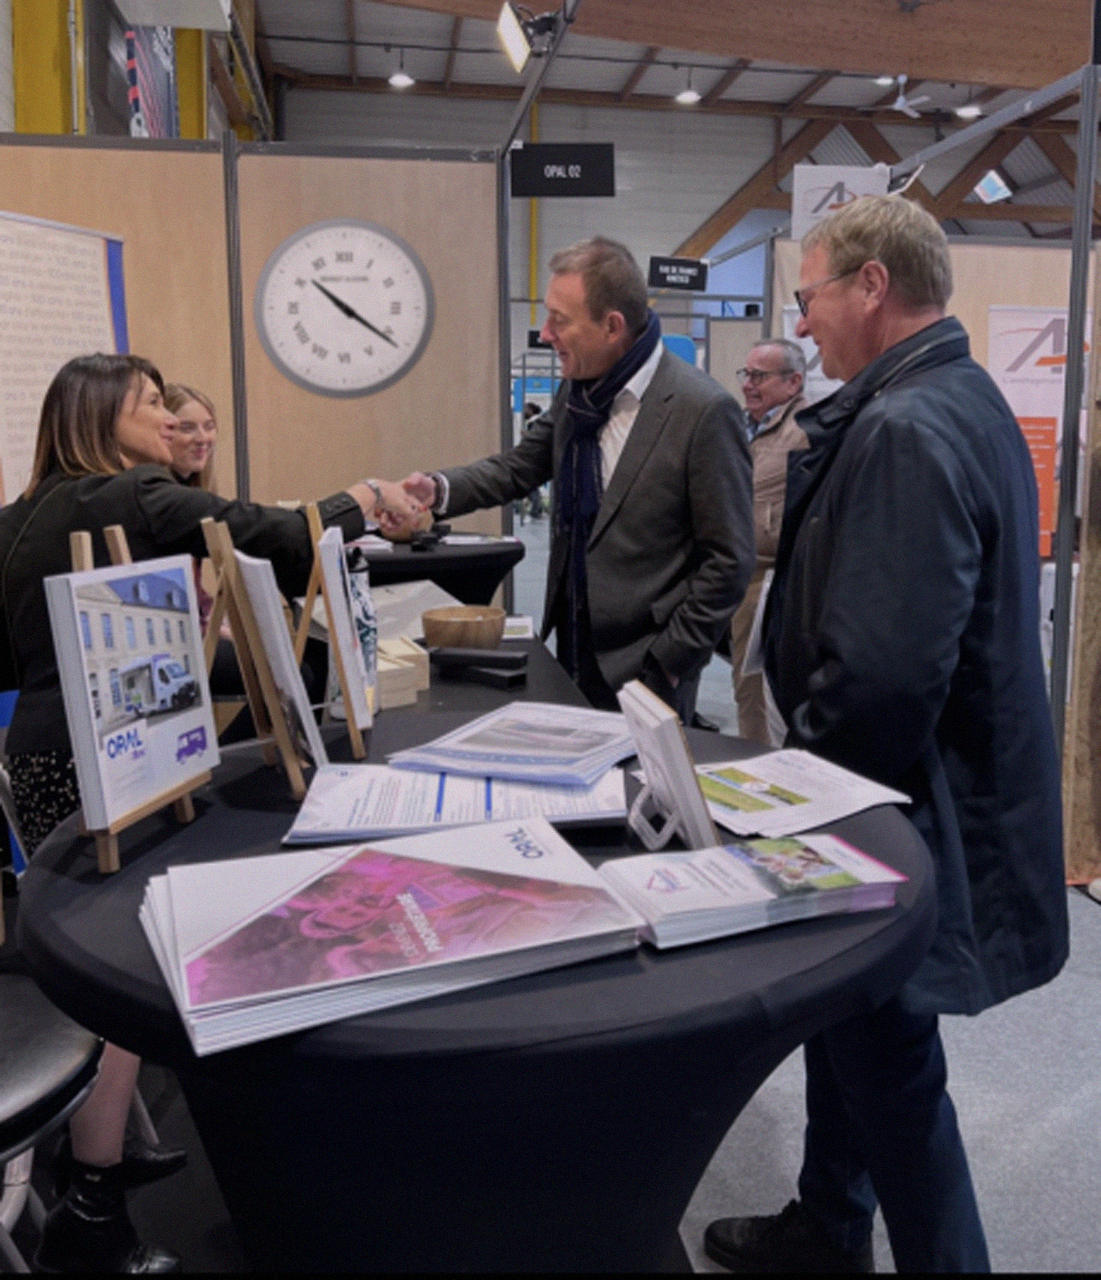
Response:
h=10 m=21
